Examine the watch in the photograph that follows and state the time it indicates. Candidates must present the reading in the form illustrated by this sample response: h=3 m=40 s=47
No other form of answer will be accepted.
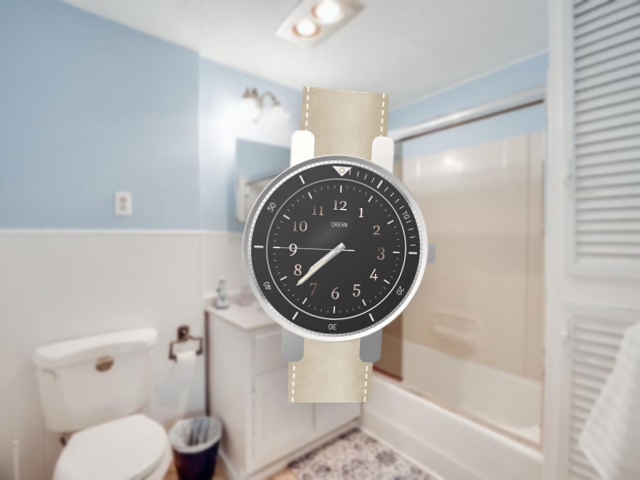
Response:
h=7 m=37 s=45
